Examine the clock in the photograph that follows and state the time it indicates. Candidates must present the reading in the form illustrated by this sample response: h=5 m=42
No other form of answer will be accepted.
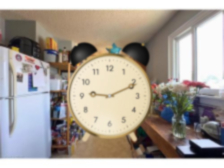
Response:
h=9 m=11
